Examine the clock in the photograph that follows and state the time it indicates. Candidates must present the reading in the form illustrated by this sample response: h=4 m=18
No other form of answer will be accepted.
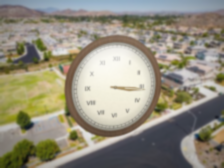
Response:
h=3 m=16
